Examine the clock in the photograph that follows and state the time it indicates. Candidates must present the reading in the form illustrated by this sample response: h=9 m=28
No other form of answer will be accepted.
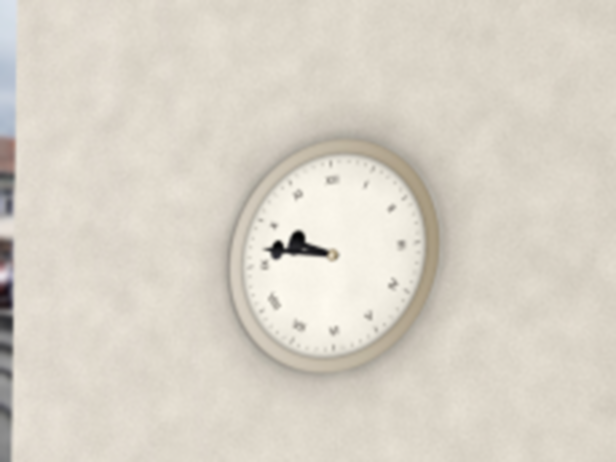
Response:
h=9 m=47
